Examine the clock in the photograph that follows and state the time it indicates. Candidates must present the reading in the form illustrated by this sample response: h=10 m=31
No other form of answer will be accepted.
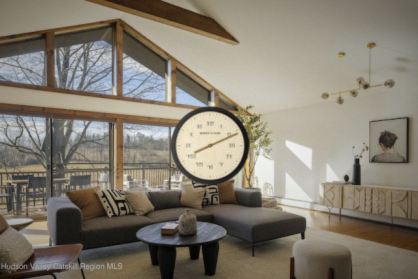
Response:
h=8 m=11
